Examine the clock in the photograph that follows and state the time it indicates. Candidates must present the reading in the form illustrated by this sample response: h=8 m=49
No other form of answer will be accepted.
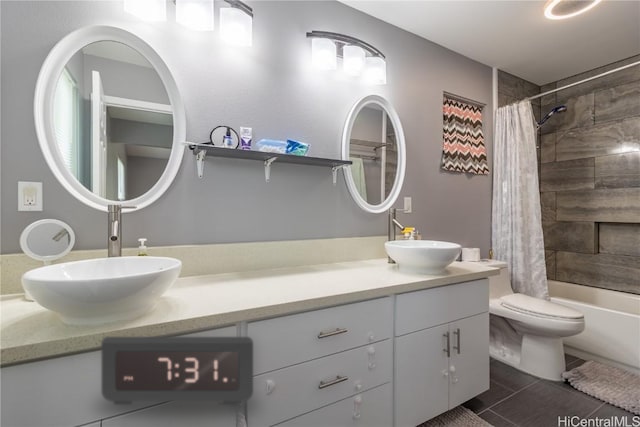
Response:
h=7 m=31
